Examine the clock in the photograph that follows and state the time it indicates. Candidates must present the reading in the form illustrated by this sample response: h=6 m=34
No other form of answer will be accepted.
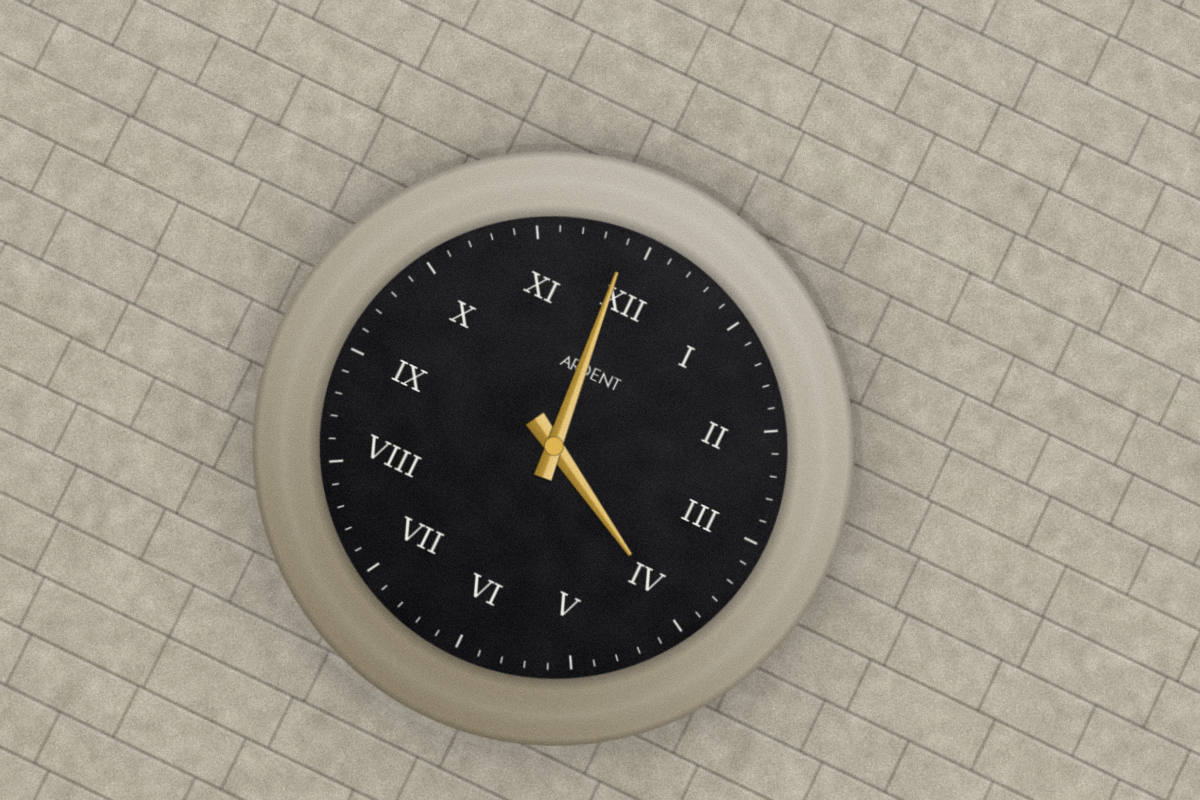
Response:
h=3 m=59
